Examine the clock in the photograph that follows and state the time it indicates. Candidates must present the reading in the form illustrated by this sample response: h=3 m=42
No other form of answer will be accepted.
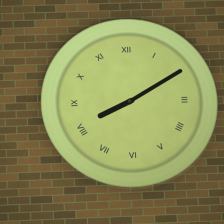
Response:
h=8 m=10
